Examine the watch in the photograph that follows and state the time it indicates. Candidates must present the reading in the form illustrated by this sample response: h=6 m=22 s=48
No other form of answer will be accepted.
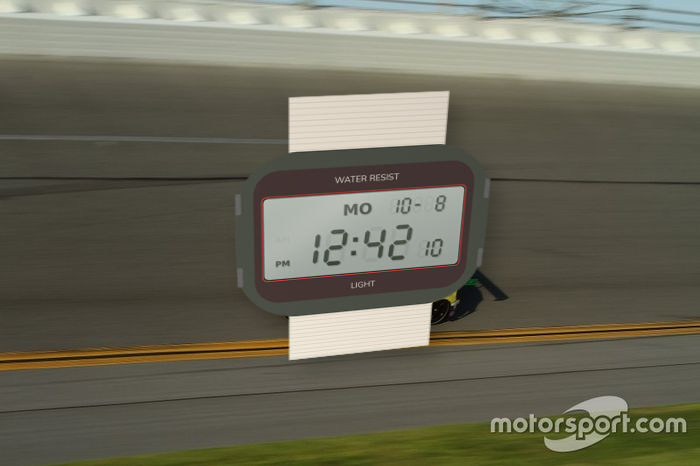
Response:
h=12 m=42 s=10
